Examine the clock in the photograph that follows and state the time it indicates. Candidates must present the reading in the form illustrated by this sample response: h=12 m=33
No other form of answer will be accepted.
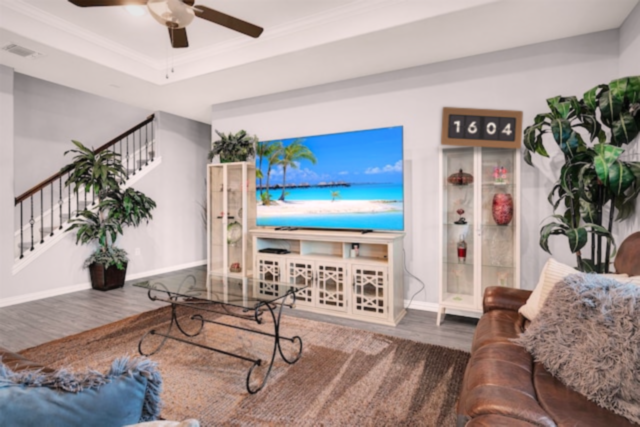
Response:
h=16 m=4
